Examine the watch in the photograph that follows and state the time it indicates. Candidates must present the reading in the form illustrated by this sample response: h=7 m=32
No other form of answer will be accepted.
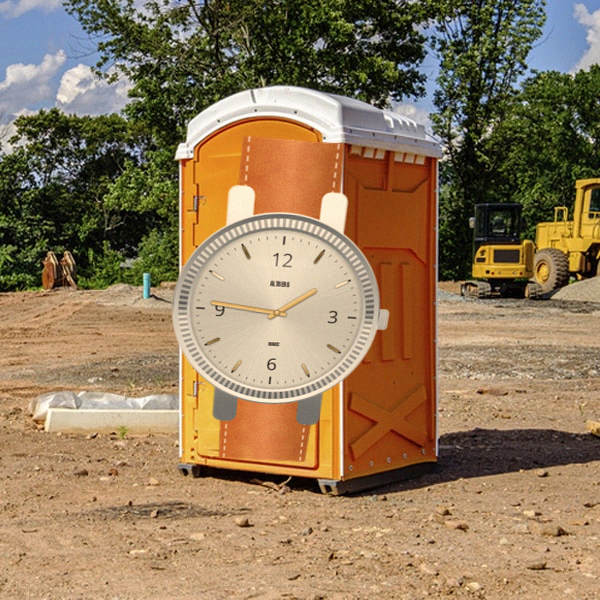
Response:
h=1 m=46
